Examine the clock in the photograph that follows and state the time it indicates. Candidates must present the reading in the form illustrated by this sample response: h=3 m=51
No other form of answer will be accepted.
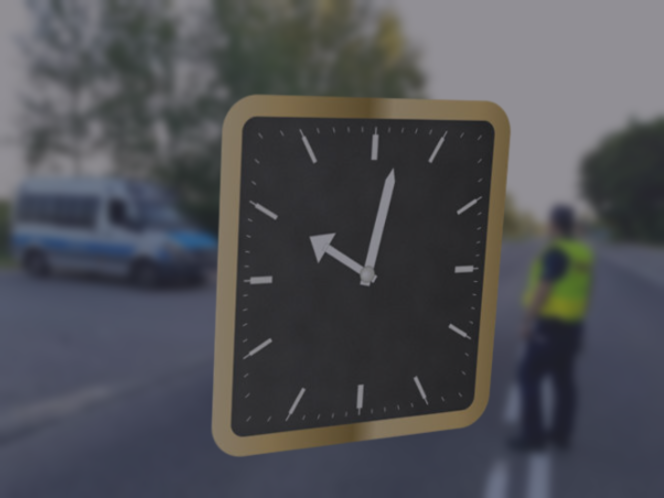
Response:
h=10 m=2
